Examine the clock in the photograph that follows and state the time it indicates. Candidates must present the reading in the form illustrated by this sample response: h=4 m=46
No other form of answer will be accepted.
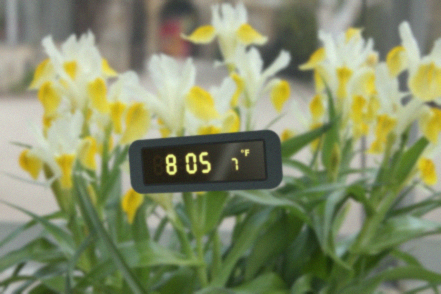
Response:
h=8 m=5
